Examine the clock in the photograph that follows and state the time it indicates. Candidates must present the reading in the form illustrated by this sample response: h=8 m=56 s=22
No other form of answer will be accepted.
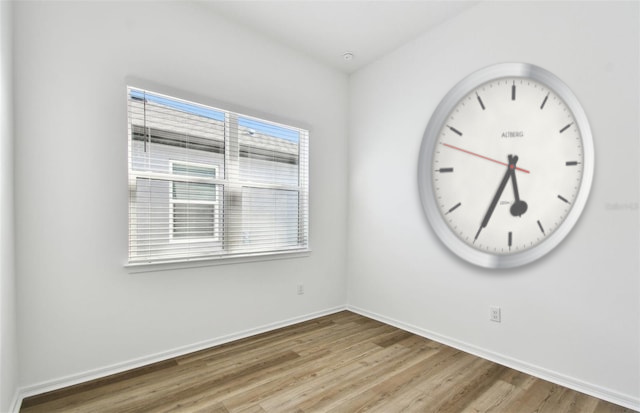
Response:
h=5 m=34 s=48
